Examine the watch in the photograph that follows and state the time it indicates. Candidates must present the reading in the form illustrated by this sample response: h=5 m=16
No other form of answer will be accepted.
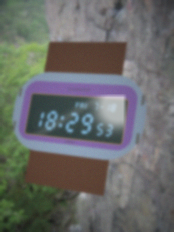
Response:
h=18 m=29
